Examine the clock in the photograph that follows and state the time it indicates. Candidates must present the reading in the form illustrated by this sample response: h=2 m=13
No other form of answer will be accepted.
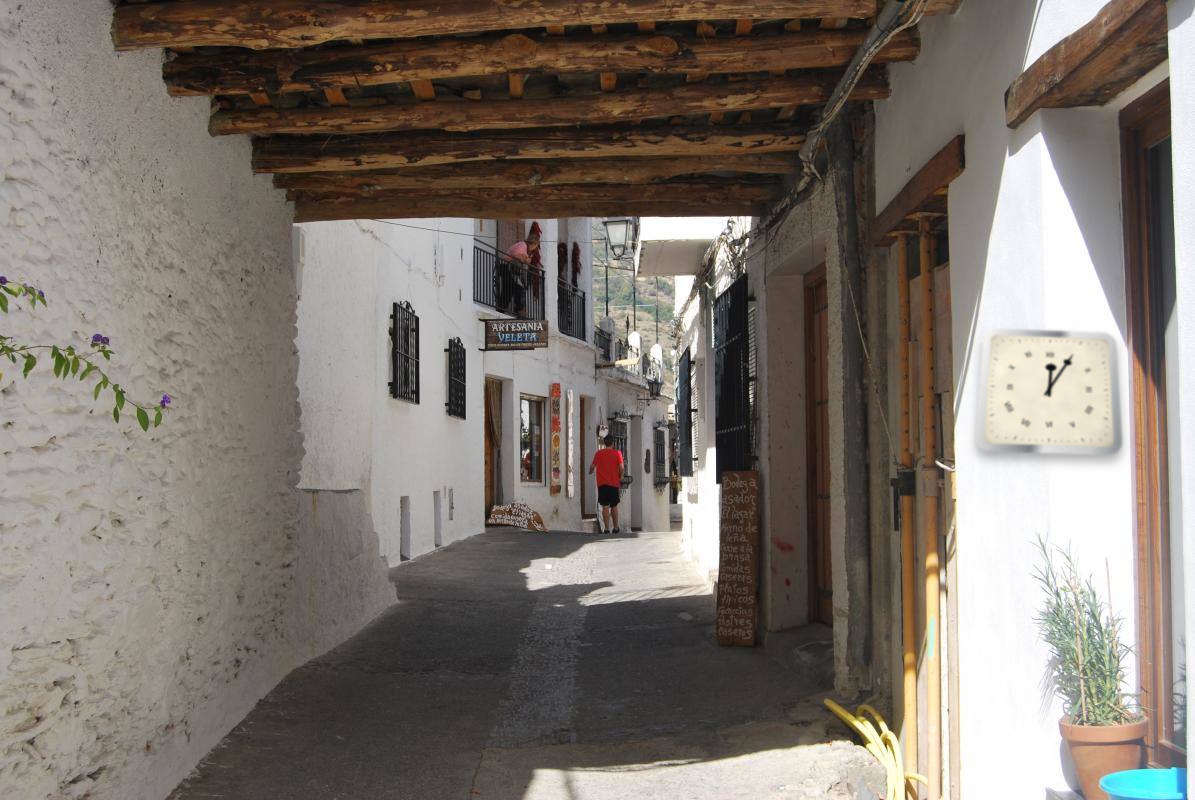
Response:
h=12 m=5
